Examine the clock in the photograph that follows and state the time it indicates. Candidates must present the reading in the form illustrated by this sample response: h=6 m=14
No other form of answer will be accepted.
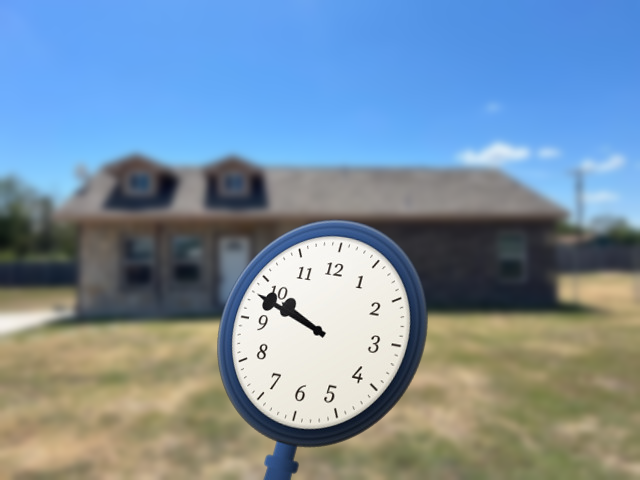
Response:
h=9 m=48
